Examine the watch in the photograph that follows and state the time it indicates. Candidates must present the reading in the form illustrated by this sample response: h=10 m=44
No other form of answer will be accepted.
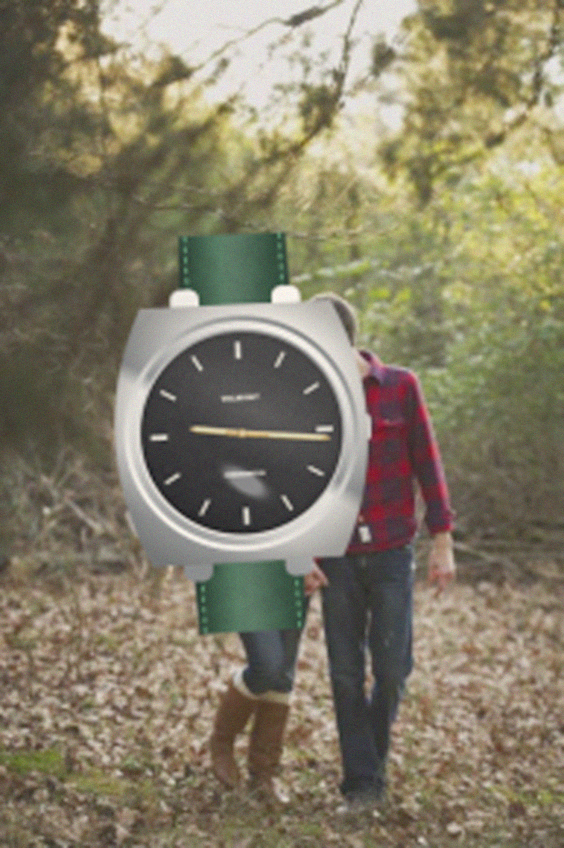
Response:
h=9 m=16
